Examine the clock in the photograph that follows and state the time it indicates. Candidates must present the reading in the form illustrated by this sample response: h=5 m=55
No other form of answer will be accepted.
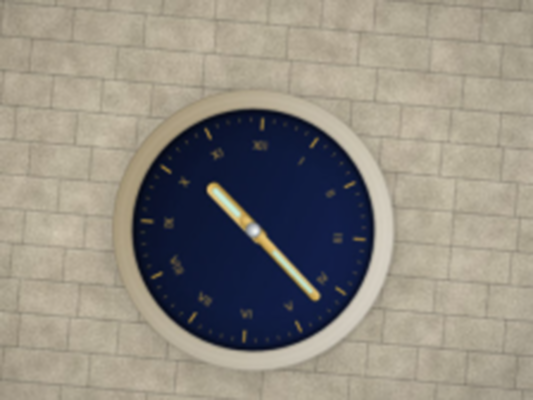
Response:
h=10 m=22
